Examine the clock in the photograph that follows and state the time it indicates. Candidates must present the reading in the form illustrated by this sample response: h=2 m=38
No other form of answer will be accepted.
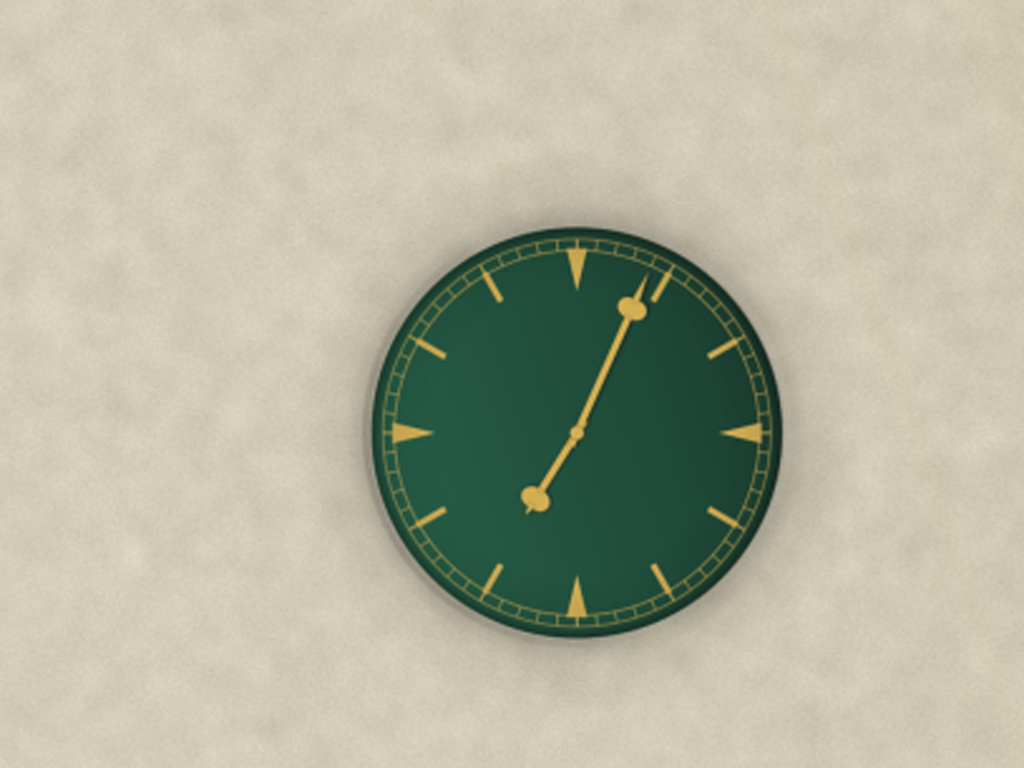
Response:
h=7 m=4
